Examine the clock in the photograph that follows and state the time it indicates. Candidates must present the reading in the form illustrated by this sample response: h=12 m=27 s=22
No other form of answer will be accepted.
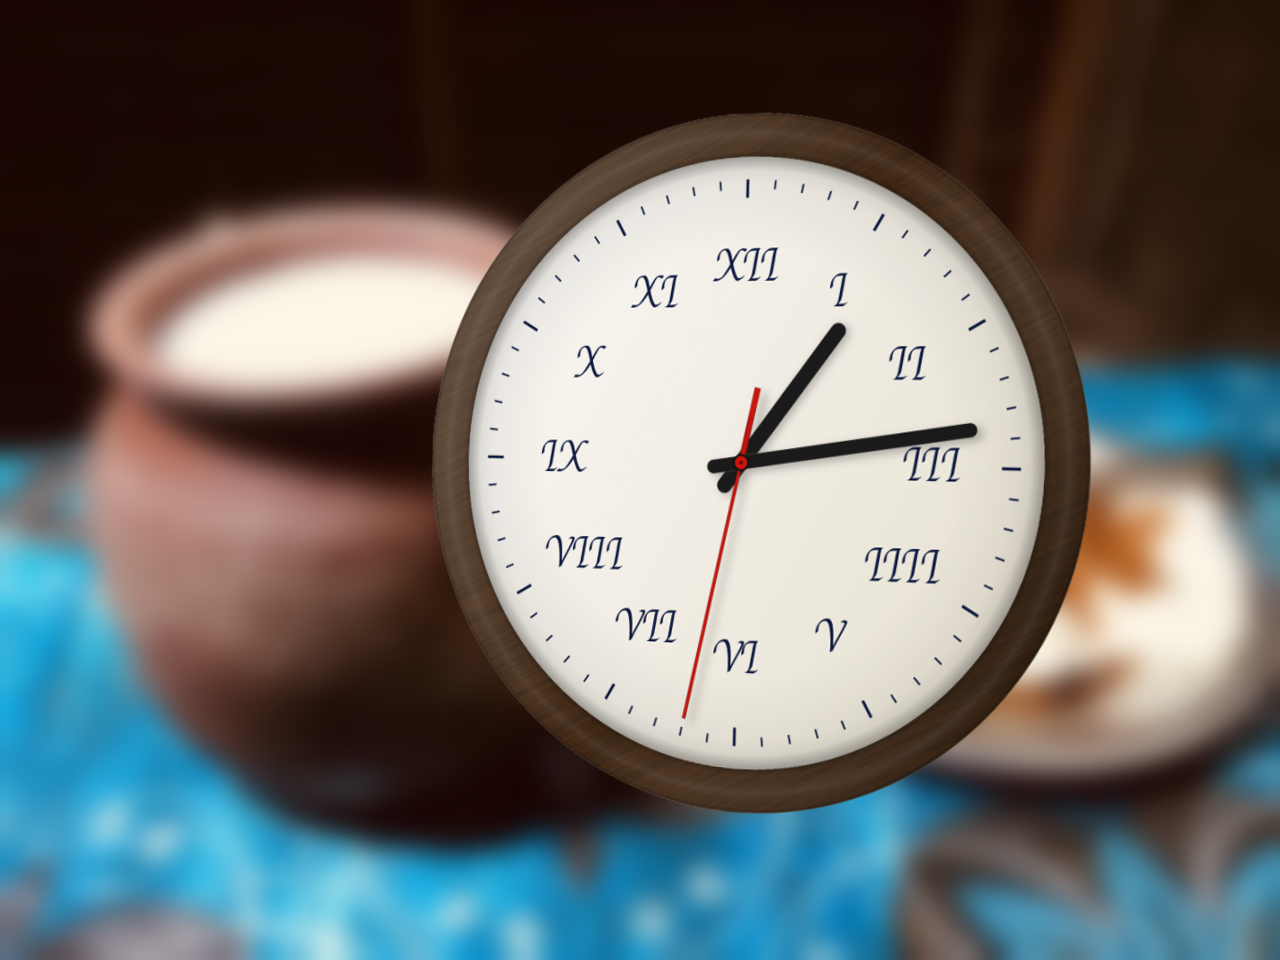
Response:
h=1 m=13 s=32
